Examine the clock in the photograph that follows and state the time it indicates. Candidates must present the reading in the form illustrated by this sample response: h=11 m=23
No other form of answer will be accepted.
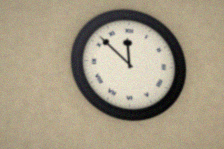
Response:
h=11 m=52
